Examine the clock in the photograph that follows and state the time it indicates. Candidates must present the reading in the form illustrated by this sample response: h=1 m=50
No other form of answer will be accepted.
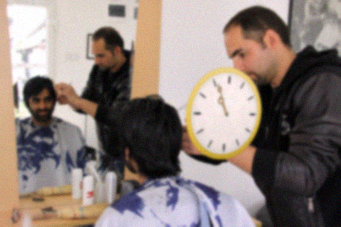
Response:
h=10 m=56
